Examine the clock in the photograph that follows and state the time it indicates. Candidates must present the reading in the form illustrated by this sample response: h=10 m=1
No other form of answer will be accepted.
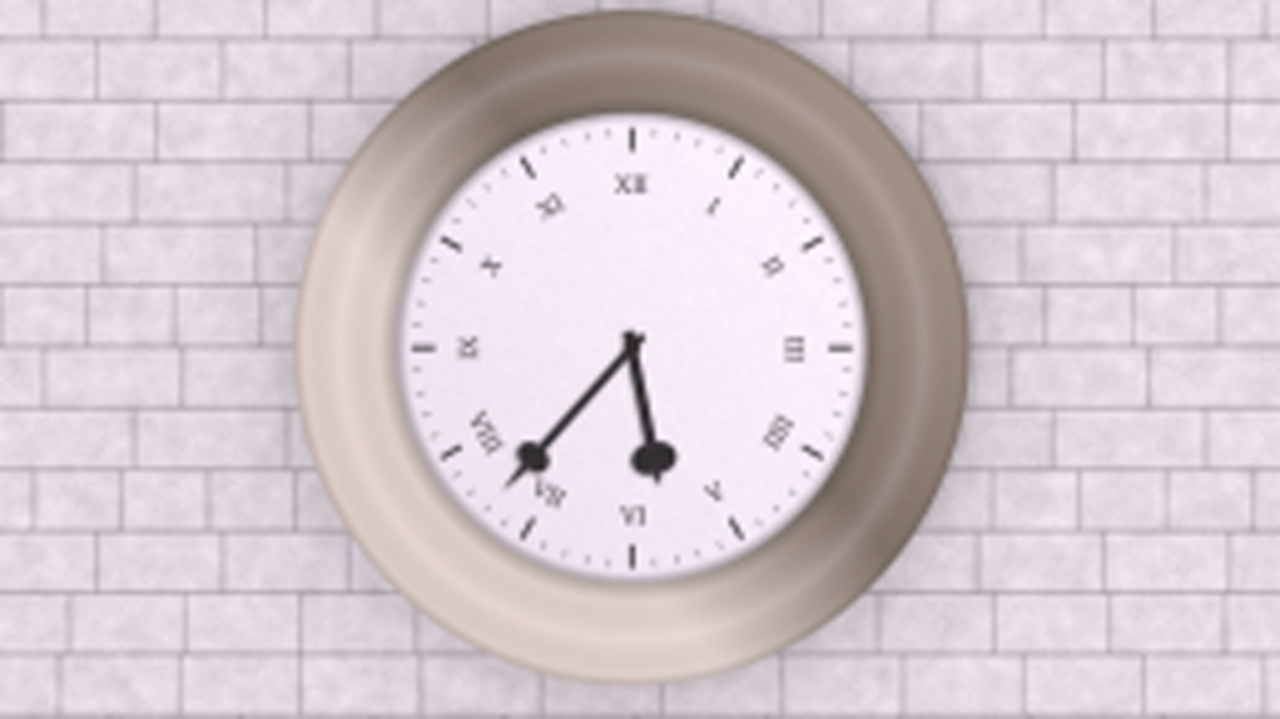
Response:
h=5 m=37
